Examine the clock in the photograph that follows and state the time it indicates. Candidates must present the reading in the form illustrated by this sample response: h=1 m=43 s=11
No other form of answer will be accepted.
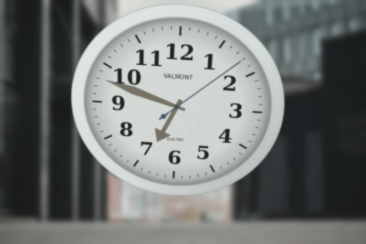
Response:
h=6 m=48 s=8
